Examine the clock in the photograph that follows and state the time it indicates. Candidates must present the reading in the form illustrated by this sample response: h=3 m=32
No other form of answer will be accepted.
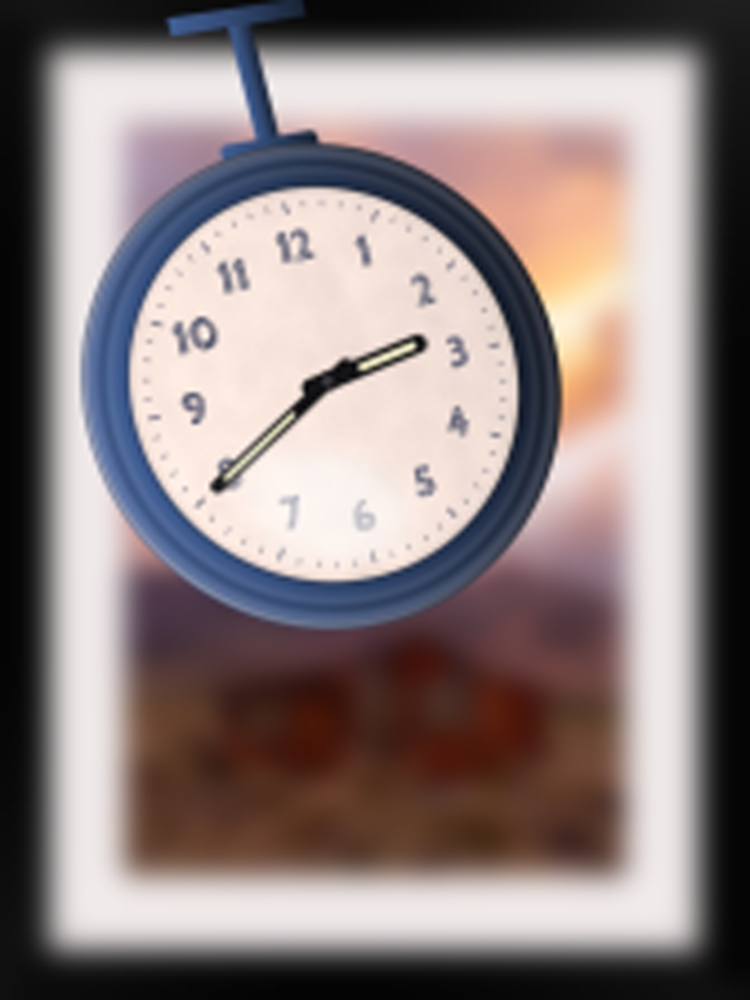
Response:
h=2 m=40
